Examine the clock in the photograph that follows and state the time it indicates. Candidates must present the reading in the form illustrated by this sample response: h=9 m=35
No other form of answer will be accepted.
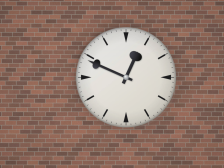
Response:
h=12 m=49
